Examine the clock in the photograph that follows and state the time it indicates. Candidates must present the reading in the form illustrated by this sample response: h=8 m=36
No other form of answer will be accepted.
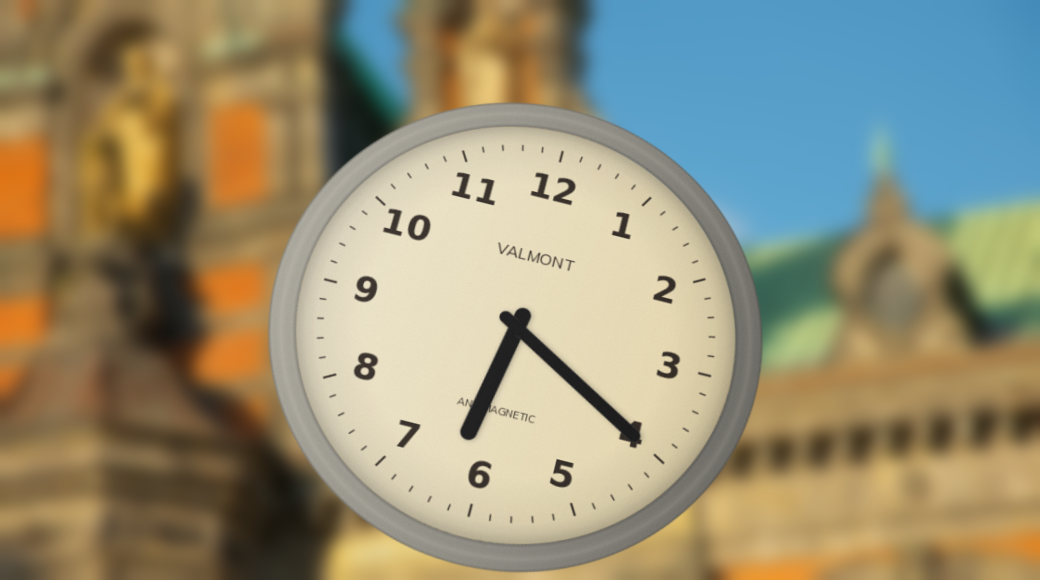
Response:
h=6 m=20
